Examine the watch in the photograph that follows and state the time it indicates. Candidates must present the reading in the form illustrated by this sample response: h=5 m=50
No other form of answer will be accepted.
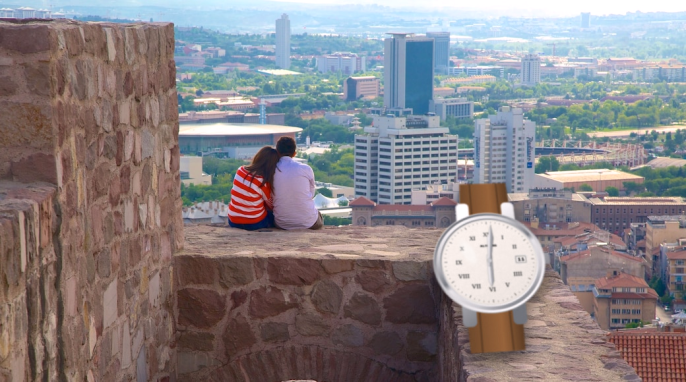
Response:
h=6 m=1
